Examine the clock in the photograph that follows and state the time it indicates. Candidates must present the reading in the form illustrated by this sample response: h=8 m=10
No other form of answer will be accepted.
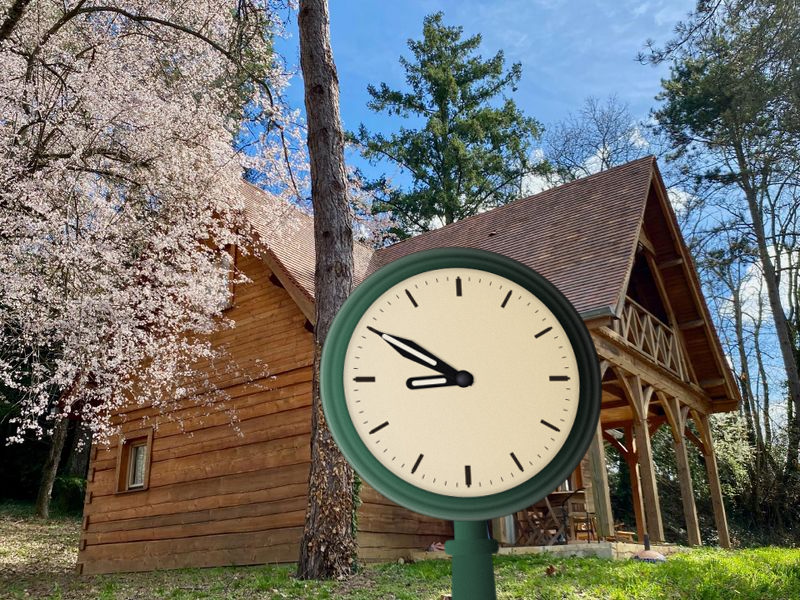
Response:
h=8 m=50
